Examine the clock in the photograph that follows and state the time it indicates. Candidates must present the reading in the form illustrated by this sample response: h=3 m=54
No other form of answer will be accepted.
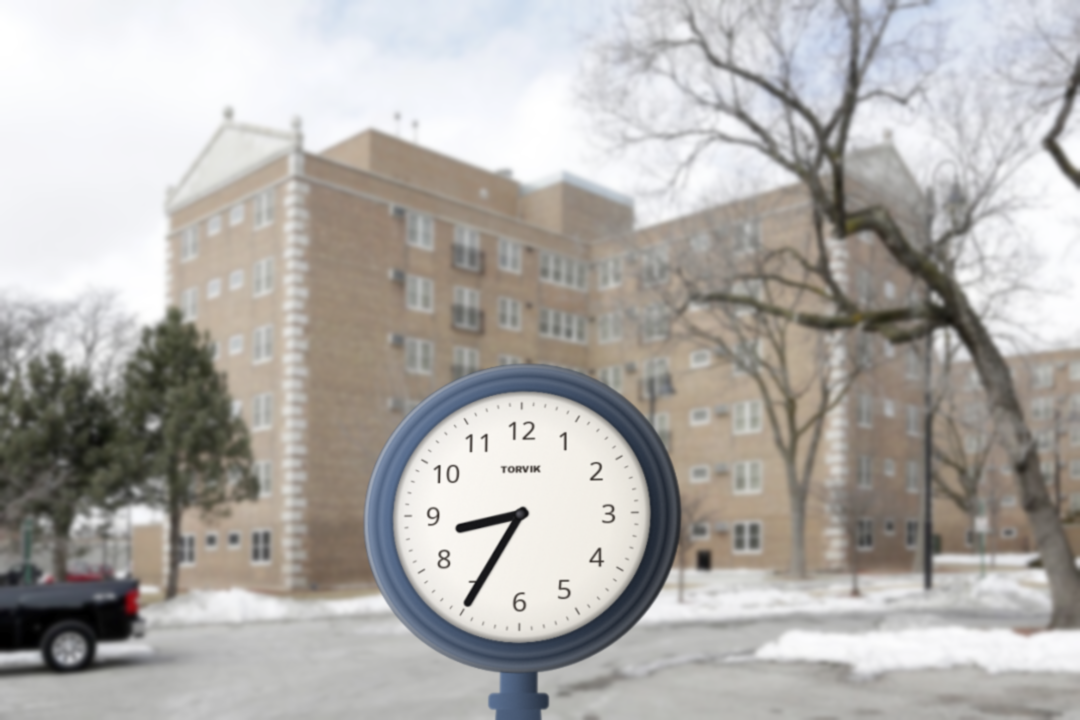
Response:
h=8 m=35
